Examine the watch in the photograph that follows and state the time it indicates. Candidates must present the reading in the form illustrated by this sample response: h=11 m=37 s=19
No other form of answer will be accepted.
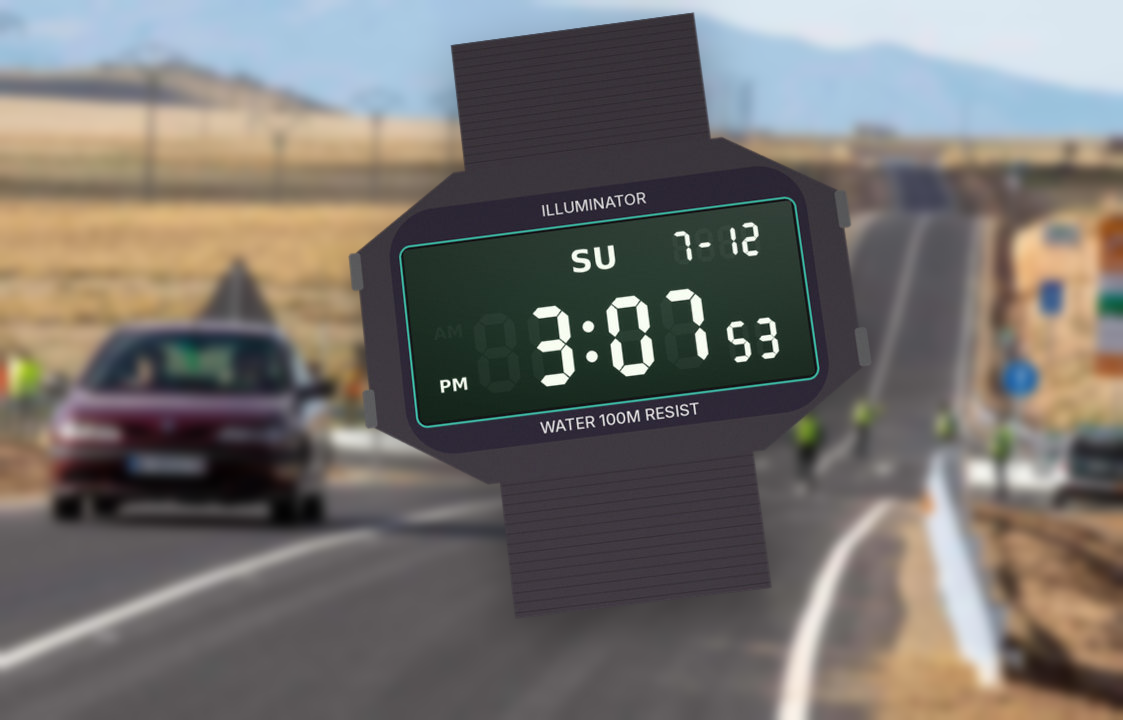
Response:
h=3 m=7 s=53
